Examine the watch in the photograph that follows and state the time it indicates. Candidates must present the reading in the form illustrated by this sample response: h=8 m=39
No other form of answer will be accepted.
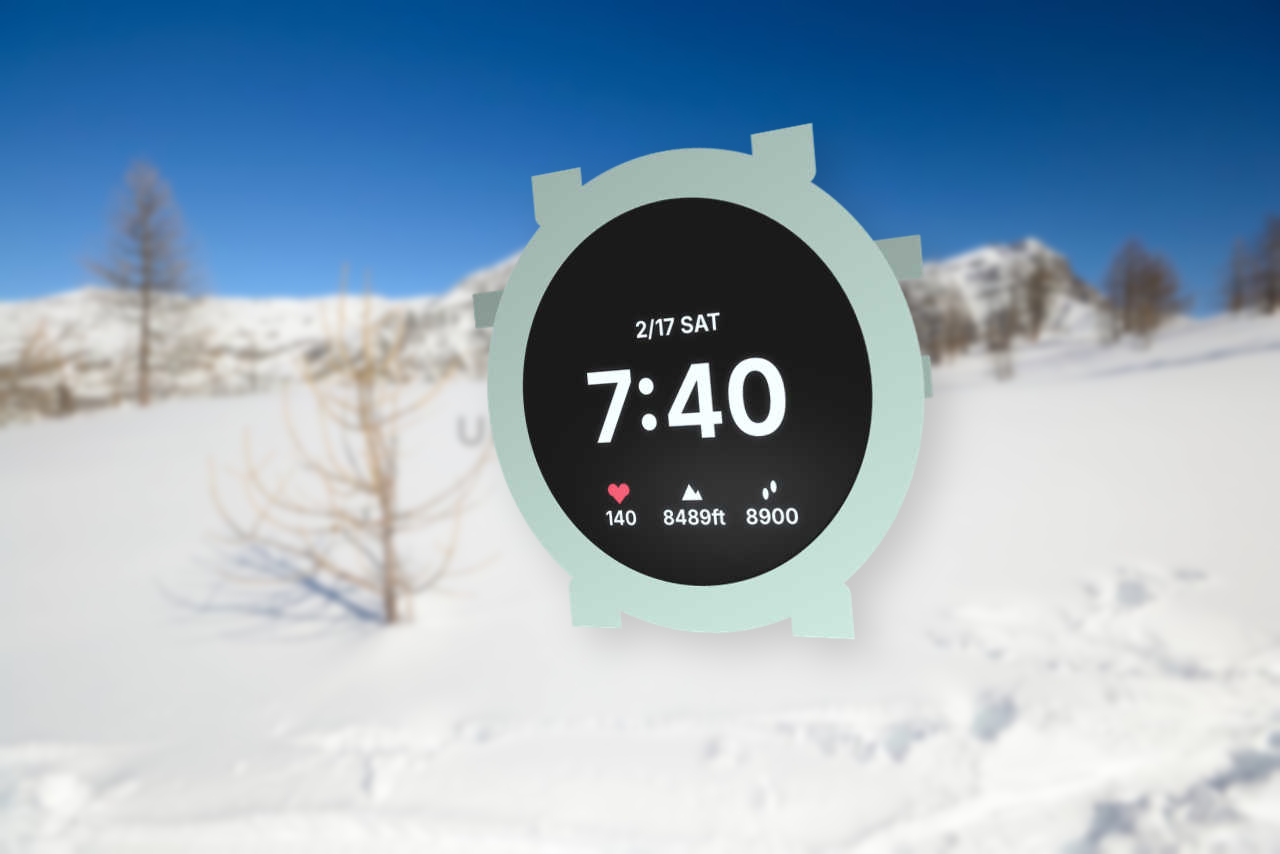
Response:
h=7 m=40
